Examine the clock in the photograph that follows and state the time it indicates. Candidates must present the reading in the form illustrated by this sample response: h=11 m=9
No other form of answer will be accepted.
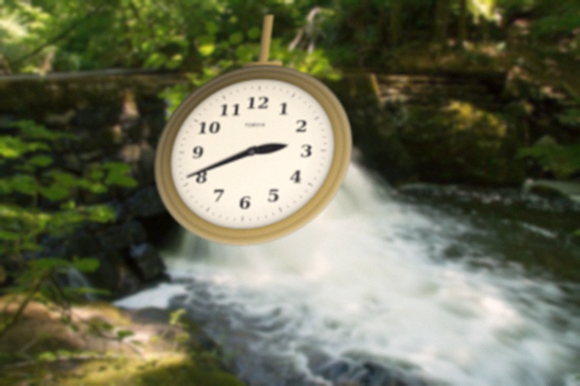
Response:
h=2 m=41
